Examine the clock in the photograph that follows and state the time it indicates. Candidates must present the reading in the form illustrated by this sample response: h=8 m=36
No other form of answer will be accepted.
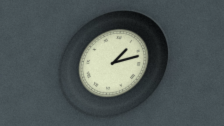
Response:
h=1 m=12
